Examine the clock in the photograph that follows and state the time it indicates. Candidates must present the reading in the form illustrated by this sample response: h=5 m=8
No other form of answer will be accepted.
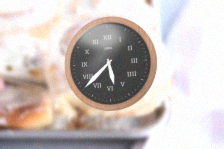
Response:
h=5 m=38
